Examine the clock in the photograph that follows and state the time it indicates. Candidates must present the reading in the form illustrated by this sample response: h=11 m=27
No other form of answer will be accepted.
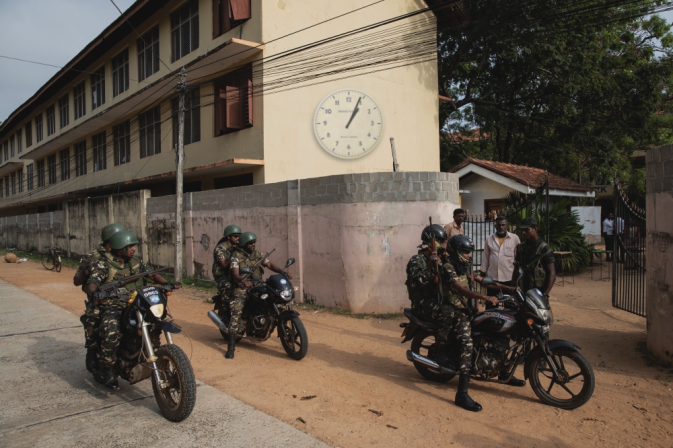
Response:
h=1 m=4
